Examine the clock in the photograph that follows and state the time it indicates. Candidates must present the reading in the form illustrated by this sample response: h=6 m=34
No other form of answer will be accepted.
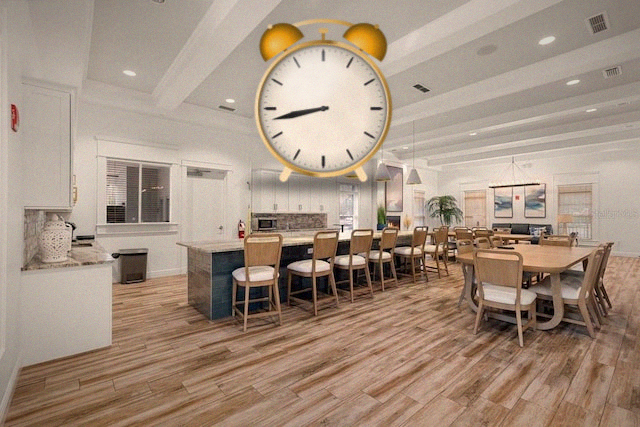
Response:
h=8 m=43
